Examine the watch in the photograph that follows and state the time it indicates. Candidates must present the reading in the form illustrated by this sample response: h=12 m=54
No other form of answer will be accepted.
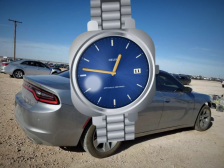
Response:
h=12 m=47
